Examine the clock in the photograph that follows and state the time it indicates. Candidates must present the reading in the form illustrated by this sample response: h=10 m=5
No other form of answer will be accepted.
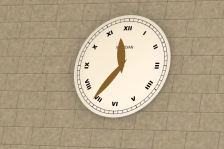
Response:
h=11 m=36
